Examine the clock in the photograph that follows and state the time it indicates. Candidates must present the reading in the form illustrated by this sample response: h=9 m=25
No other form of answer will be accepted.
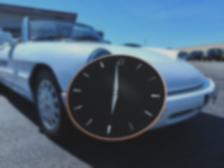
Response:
h=5 m=59
